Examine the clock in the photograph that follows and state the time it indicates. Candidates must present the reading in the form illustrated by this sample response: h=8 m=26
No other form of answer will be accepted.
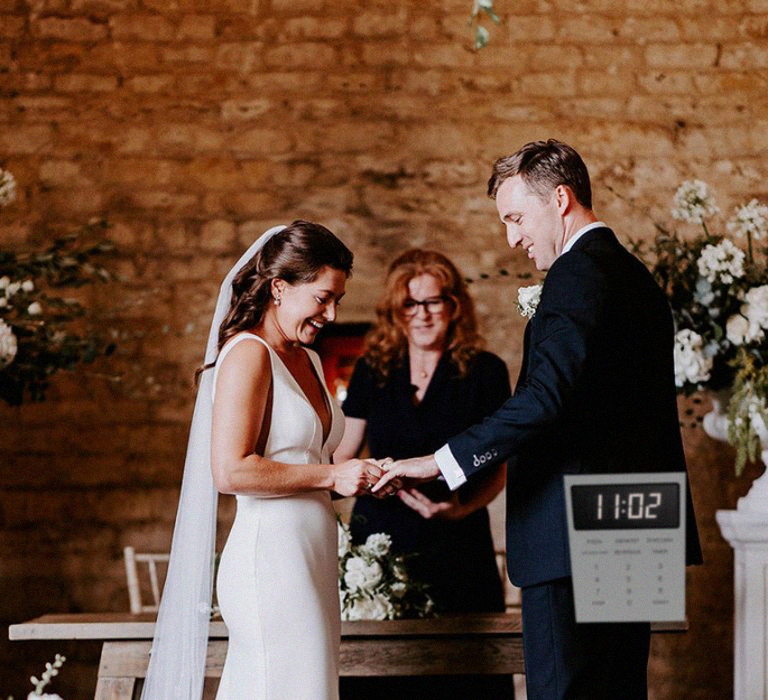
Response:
h=11 m=2
